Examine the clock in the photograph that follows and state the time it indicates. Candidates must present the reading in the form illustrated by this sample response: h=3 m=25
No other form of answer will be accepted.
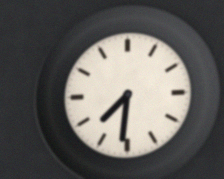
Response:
h=7 m=31
